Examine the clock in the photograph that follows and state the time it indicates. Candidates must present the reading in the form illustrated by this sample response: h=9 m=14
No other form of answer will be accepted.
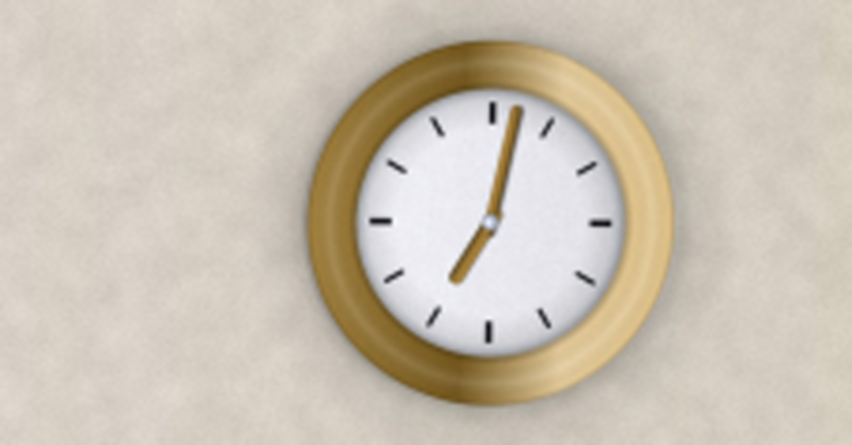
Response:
h=7 m=2
